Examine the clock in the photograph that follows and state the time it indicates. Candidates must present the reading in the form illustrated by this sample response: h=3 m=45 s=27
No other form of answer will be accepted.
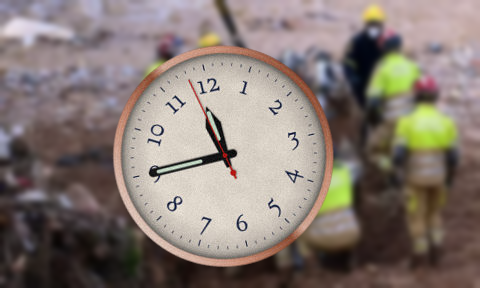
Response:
h=11 m=44 s=58
